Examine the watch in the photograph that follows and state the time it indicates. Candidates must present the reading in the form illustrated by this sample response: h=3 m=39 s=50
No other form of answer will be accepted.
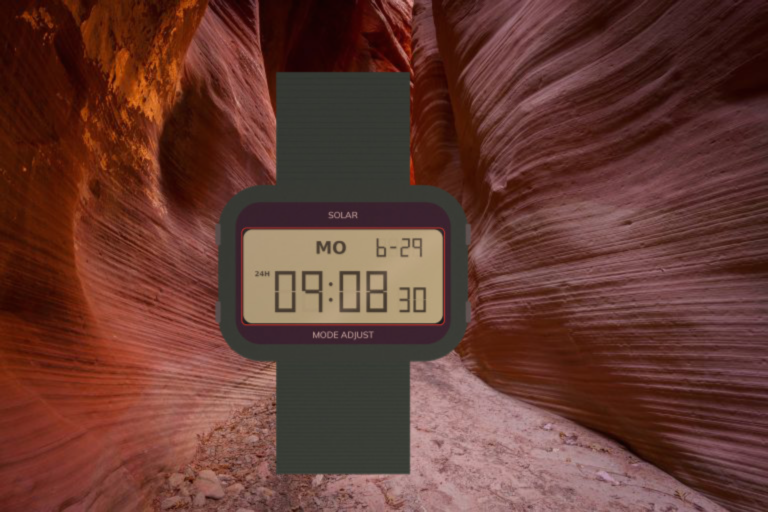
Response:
h=9 m=8 s=30
